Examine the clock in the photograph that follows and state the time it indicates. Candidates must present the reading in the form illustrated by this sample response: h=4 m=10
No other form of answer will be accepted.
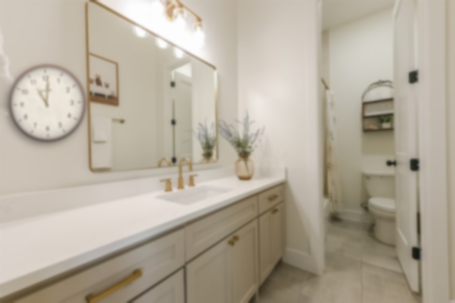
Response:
h=11 m=1
